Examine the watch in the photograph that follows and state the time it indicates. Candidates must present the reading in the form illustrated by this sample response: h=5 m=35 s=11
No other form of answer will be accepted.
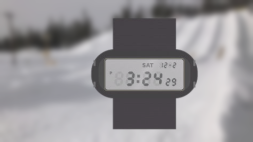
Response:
h=3 m=24 s=29
